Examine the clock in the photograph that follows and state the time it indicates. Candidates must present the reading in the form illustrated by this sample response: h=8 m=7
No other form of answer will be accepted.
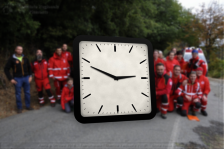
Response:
h=2 m=49
